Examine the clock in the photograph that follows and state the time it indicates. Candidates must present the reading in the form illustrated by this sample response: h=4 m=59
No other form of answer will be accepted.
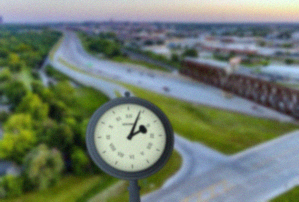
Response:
h=2 m=4
